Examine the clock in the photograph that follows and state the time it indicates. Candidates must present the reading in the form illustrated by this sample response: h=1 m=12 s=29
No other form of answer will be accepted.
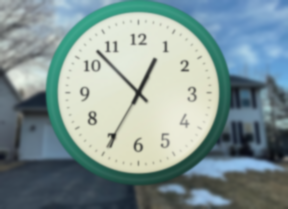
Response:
h=12 m=52 s=35
